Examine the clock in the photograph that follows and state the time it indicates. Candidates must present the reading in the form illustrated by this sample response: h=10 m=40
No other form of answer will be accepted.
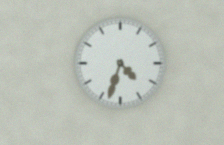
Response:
h=4 m=33
